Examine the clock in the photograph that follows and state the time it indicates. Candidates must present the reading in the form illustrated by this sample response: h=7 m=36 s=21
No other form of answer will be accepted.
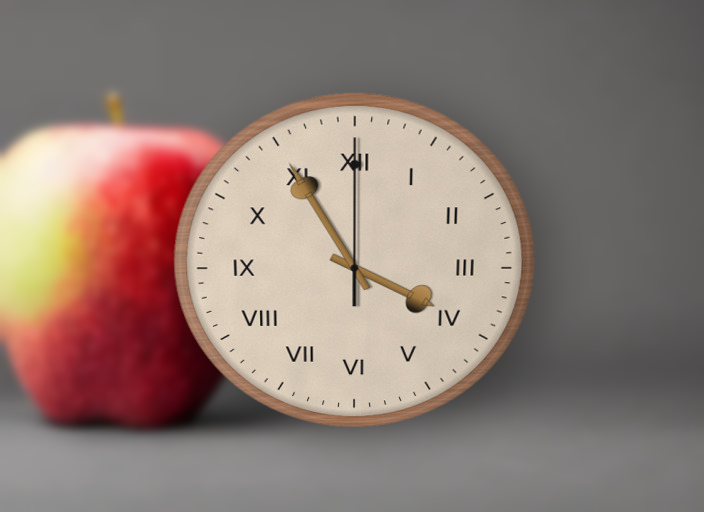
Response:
h=3 m=55 s=0
